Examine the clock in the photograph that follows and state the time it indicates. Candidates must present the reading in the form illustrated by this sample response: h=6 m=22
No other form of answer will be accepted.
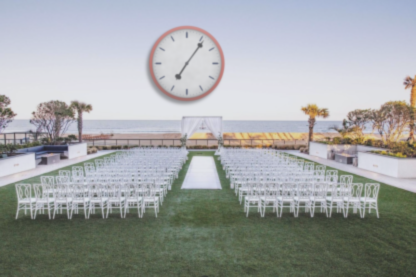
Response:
h=7 m=6
